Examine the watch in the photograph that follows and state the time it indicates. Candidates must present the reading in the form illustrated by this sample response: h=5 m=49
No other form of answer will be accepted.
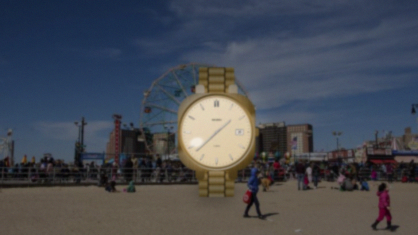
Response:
h=1 m=38
